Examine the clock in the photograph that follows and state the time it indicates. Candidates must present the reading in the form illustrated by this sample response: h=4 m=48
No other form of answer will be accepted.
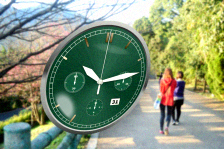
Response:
h=10 m=13
